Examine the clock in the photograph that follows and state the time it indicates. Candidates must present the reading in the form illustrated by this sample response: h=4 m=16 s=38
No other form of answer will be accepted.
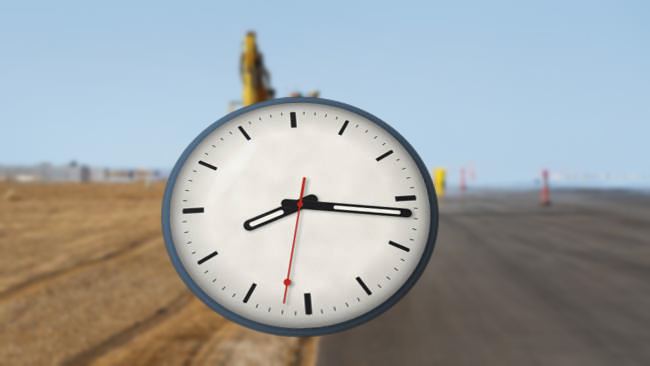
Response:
h=8 m=16 s=32
